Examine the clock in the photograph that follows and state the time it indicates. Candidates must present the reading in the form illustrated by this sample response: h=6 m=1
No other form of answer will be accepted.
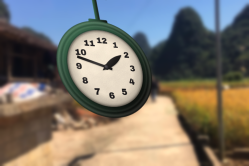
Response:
h=1 m=48
